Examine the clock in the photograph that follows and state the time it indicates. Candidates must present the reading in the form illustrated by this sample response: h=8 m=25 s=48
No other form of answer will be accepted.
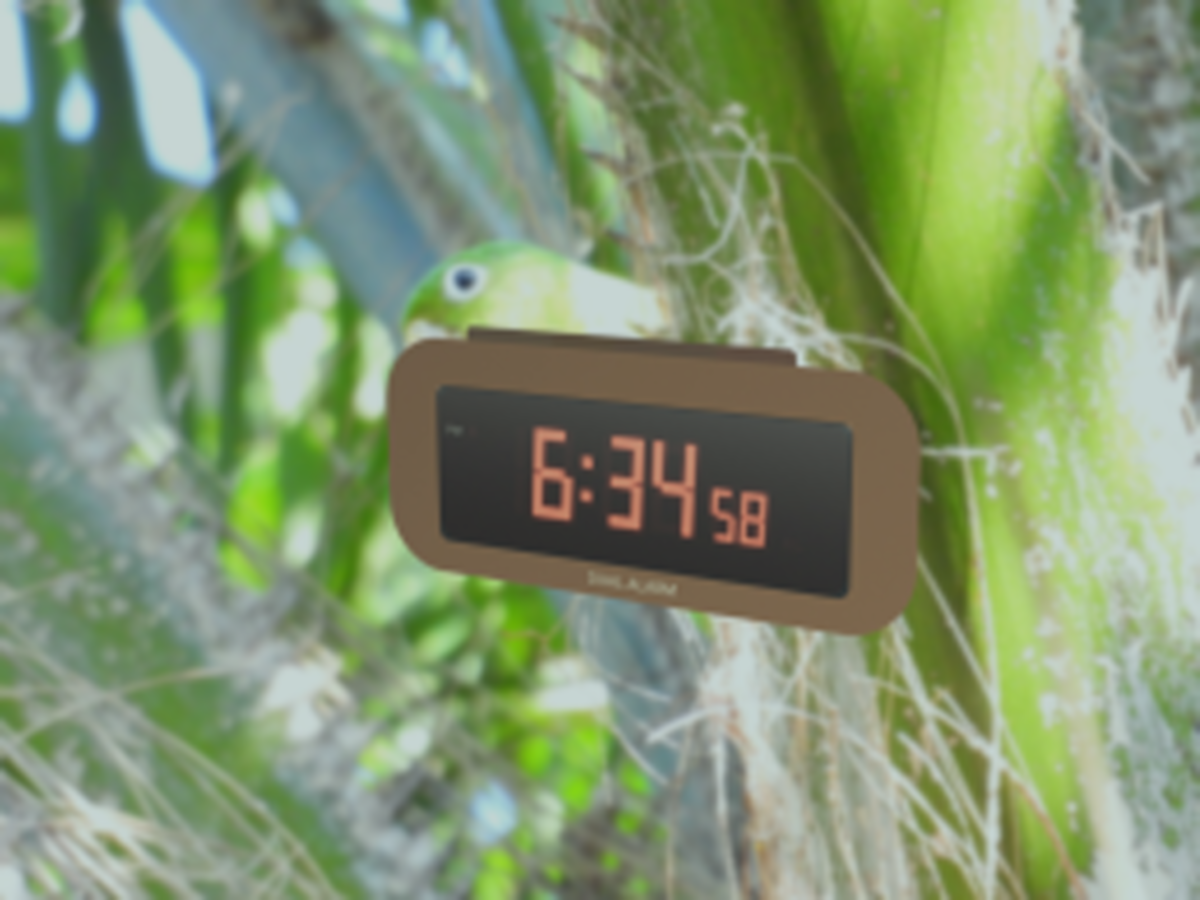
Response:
h=6 m=34 s=58
